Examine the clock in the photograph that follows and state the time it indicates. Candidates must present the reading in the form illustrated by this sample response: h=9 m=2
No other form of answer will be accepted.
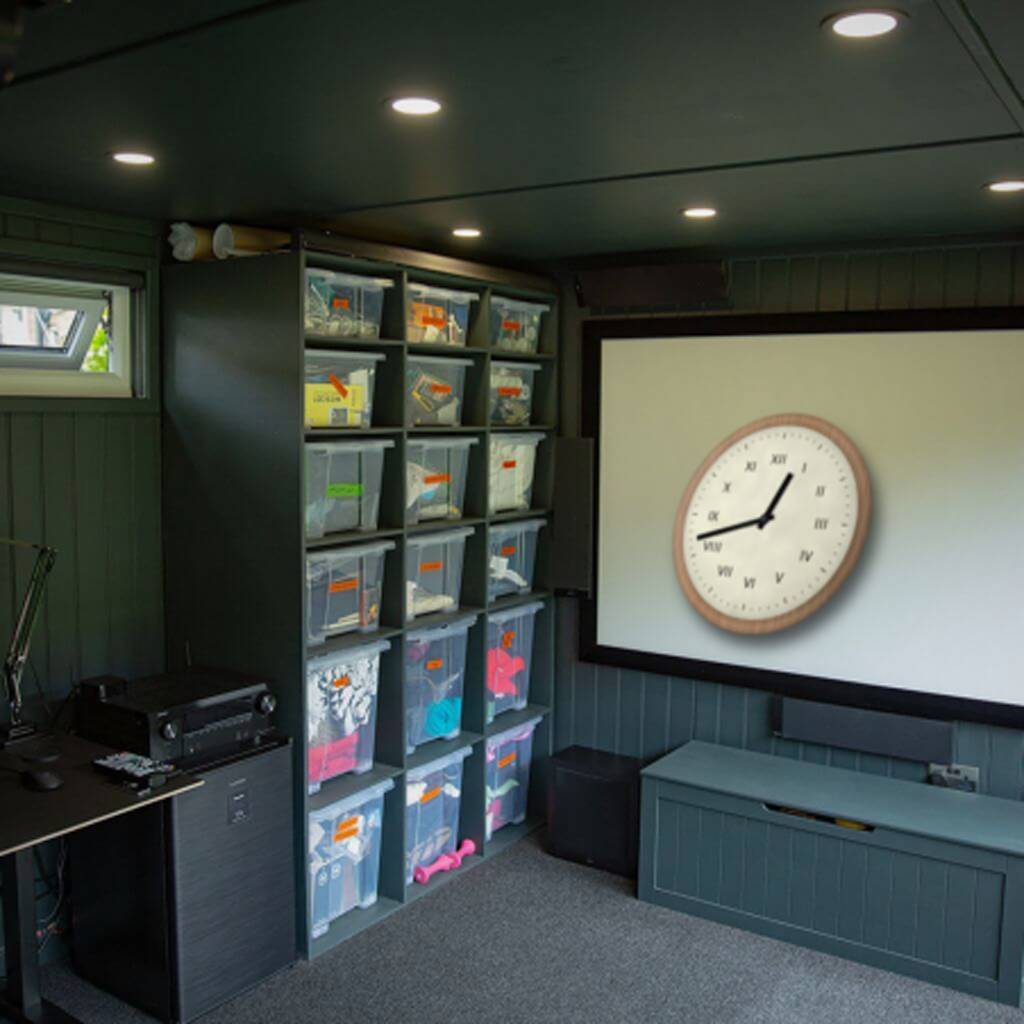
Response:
h=12 m=42
